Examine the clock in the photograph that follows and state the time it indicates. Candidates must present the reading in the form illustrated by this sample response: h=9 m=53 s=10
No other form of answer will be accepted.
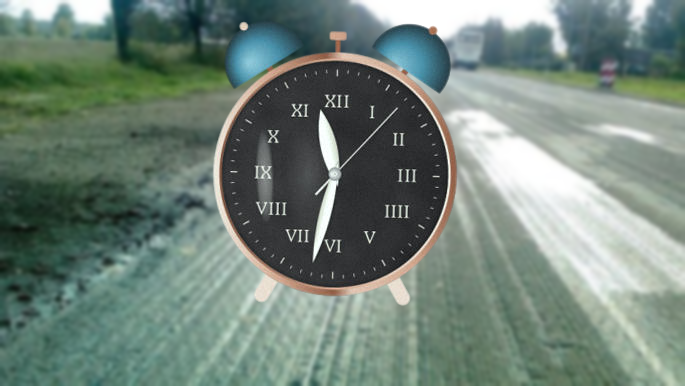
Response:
h=11 m=32 s=7
